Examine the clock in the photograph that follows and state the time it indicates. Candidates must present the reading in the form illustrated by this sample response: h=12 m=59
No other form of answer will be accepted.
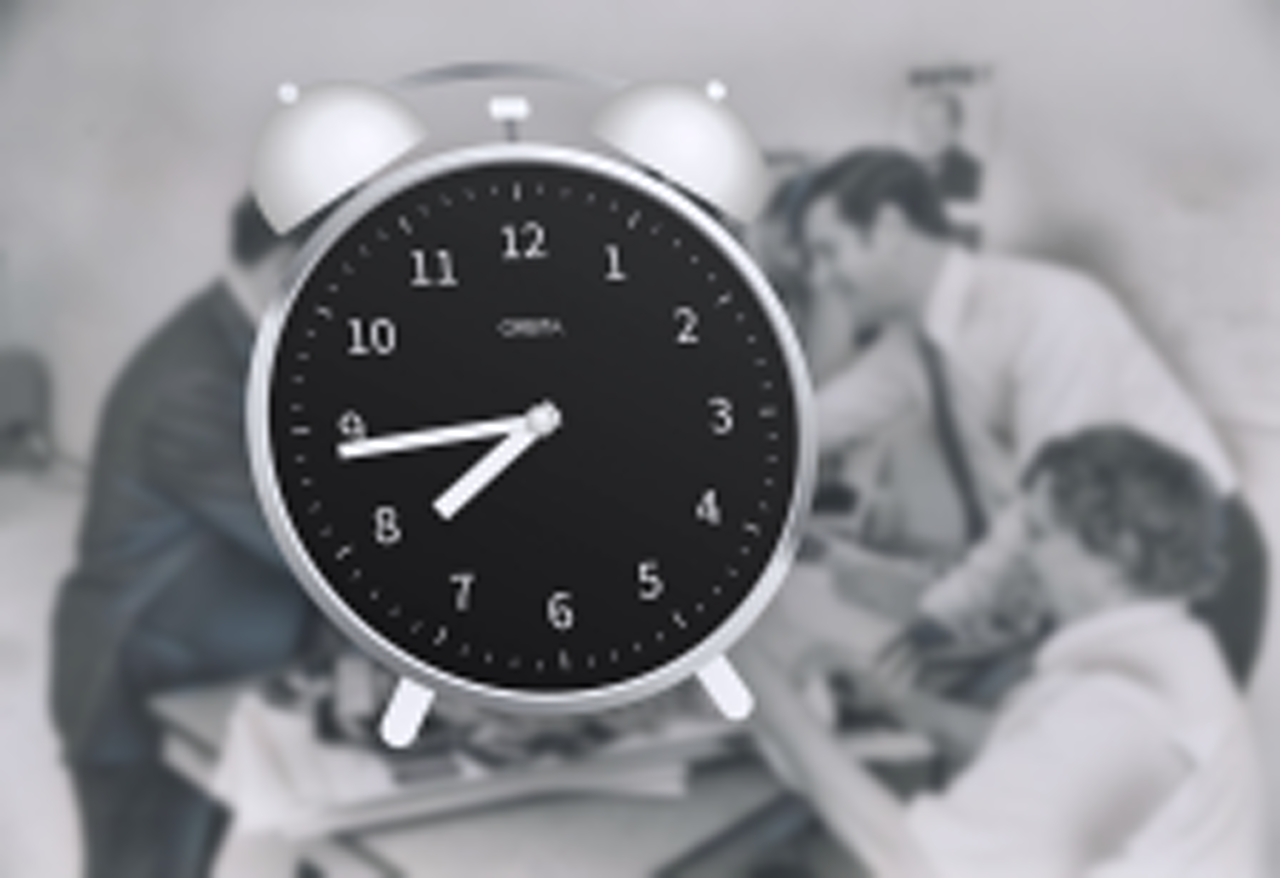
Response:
h=7 m=44
